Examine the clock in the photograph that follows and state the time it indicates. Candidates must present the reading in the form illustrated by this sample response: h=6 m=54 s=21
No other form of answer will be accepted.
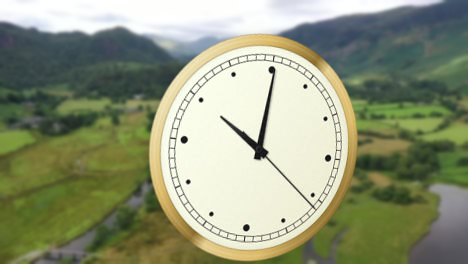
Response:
h=10 m=0 s=21
